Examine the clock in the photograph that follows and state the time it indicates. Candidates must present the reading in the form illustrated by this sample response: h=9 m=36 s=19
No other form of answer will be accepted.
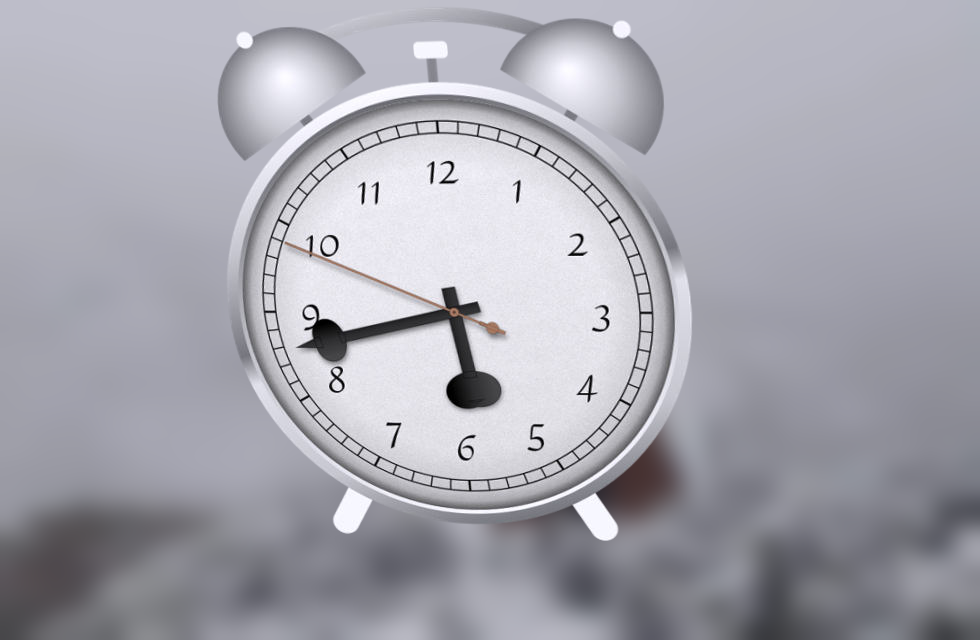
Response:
h=5 m=42 s=49
